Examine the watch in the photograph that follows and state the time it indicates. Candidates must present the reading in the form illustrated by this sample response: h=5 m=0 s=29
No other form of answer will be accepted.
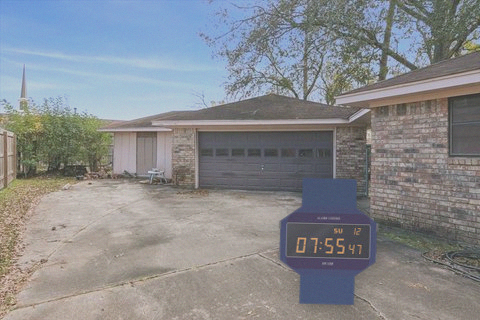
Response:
h=7 m=55 s=47
